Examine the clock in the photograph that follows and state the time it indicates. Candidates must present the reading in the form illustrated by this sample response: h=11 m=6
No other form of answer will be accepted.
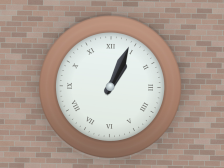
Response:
h=1 m=4
